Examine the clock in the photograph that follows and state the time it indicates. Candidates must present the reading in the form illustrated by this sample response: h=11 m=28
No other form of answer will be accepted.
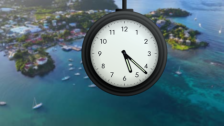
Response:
h=5 m=22
